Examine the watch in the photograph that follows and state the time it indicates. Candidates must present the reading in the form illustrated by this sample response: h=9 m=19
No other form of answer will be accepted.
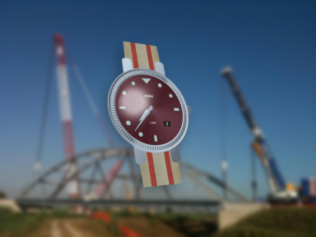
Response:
h=7 m=37
